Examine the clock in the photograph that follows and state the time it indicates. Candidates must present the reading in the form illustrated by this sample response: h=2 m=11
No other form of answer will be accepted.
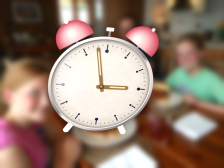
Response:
h=2 m=58
